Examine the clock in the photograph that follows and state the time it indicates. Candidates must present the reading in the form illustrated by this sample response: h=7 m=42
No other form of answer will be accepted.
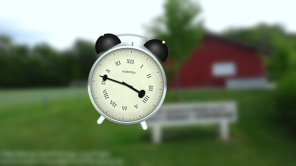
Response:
h=3 m=47
